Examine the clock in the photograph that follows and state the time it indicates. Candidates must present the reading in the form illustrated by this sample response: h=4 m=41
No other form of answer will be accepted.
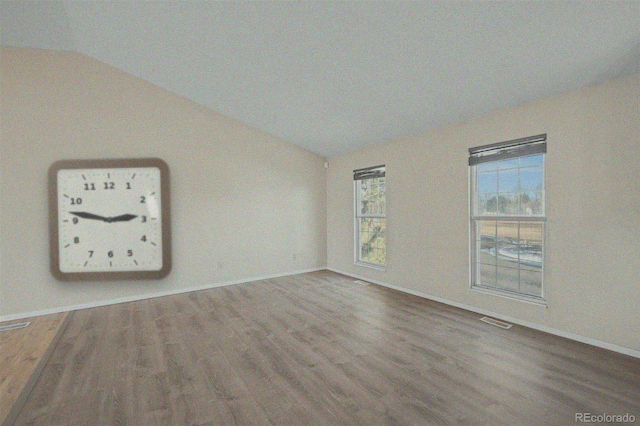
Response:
h=2 m=47
